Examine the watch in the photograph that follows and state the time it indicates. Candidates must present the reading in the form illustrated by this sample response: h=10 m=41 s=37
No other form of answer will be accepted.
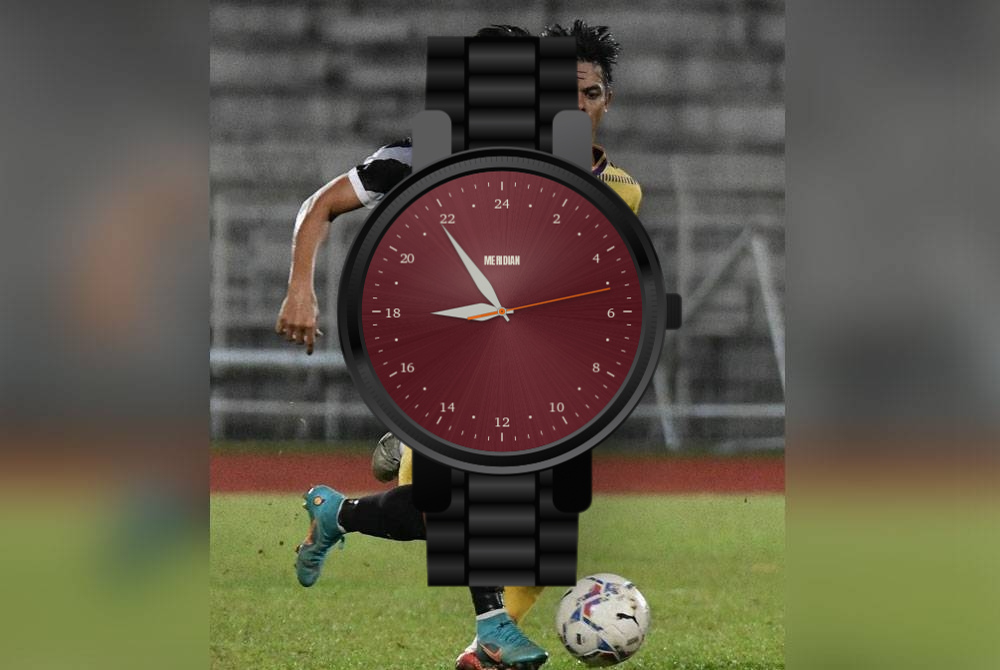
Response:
h=17 m=54 s=13
